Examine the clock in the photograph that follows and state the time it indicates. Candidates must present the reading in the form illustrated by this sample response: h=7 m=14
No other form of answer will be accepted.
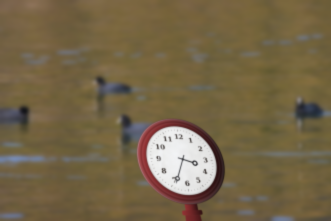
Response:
h=3 m=34
